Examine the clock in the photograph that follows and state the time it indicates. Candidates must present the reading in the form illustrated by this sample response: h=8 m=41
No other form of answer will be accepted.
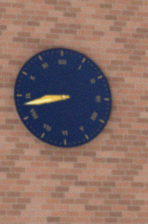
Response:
h=8 m=43
